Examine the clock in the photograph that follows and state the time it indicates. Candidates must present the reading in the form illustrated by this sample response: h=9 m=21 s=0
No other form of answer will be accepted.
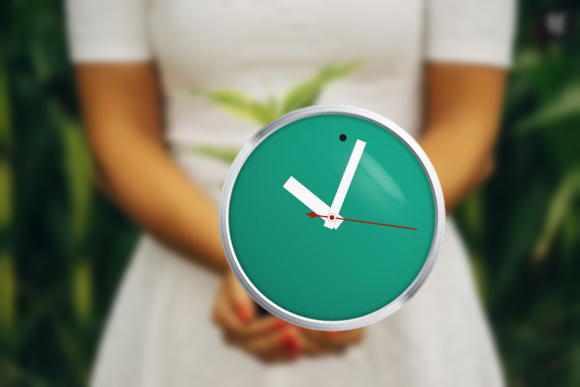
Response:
h=10 m=2 s=15
